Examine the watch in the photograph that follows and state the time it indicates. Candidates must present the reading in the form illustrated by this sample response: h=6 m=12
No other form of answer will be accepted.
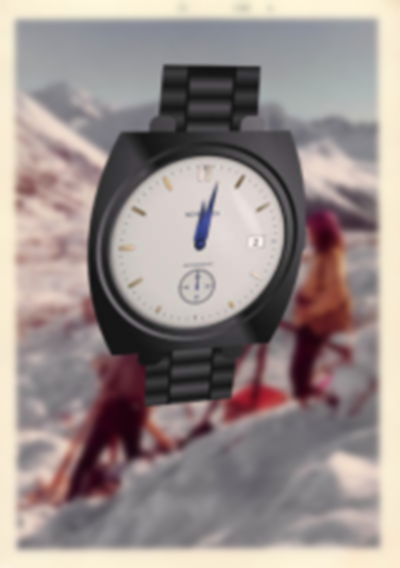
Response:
h=12 m=2
